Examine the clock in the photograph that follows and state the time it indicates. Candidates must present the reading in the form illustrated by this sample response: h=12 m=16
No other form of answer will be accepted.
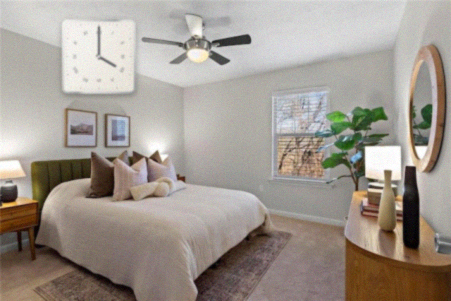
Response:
h=4 m=0
